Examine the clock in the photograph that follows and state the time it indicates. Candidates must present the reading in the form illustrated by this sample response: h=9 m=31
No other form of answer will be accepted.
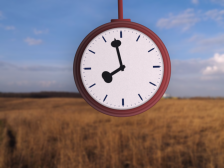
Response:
h=7 m=58
